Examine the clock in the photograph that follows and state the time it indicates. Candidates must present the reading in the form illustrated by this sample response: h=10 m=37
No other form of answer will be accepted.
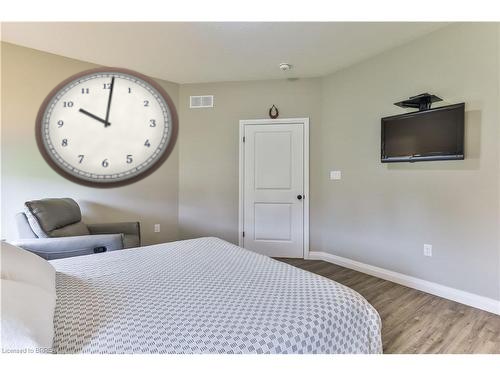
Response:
h=10 m=1
